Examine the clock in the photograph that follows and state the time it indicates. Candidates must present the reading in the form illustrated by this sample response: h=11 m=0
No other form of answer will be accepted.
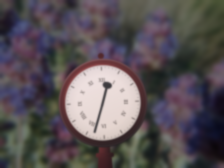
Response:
h=12 m=33
